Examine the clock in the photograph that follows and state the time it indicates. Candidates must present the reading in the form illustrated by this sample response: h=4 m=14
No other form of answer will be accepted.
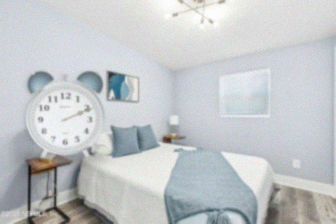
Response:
h=2 m=11
